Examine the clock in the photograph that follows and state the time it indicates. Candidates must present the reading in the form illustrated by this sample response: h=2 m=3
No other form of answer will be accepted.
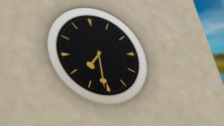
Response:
h=7 m=31
